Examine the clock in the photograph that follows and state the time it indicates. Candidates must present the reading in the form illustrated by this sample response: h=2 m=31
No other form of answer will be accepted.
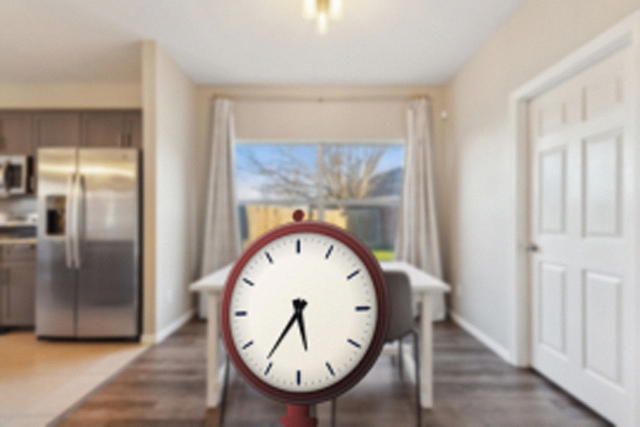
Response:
h=5 m=36
